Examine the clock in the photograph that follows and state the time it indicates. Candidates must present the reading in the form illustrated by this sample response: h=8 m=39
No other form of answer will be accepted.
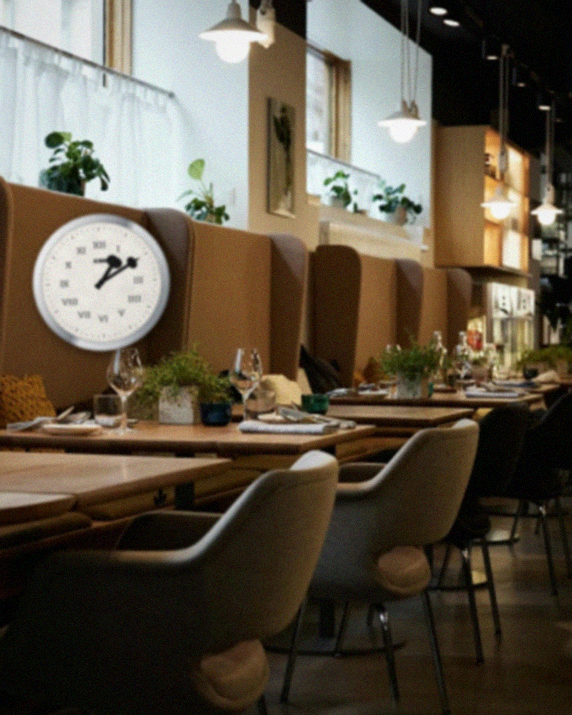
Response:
h=1 m=10
